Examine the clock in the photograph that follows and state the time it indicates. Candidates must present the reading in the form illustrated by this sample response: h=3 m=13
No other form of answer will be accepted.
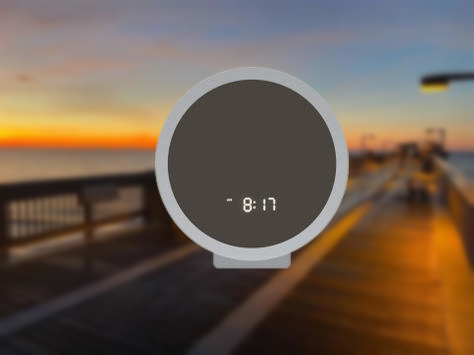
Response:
h=8 m=17
